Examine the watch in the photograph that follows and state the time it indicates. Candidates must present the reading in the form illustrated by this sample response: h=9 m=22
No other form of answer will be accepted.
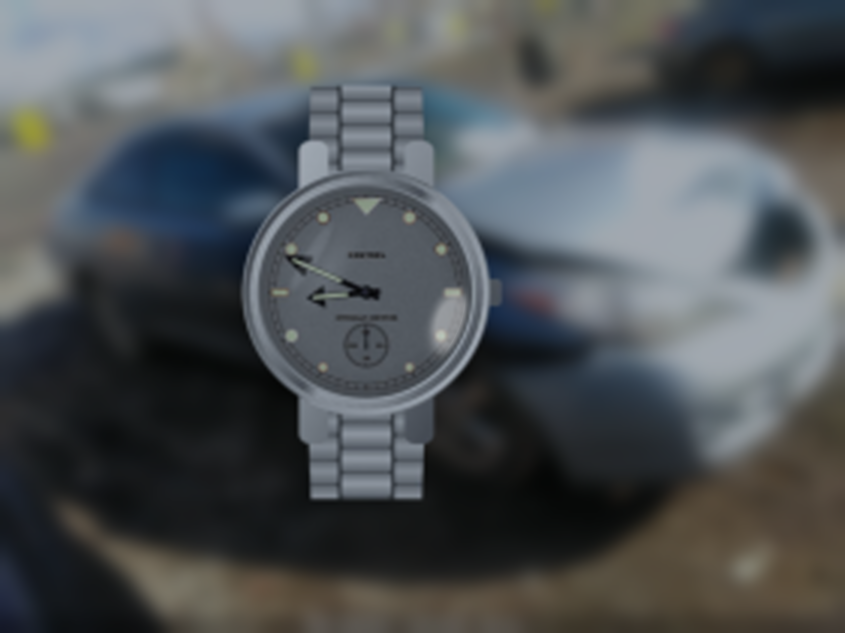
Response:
h=8 m=49
